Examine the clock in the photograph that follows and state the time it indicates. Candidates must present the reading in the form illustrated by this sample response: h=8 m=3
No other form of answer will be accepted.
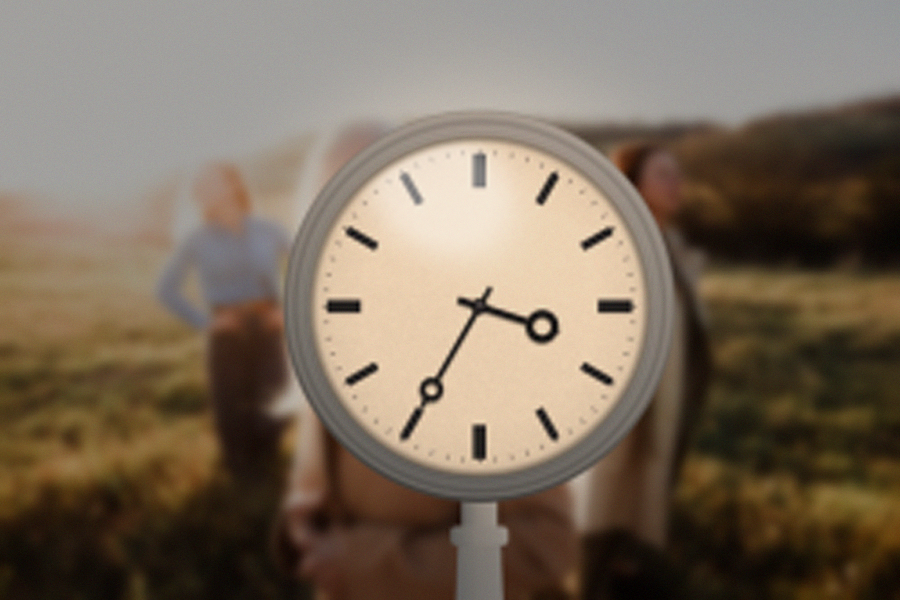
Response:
h=3 m=35
